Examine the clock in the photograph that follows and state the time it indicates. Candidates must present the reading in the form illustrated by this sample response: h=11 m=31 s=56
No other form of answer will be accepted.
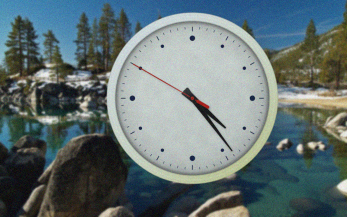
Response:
h=4 m=23 s=50
